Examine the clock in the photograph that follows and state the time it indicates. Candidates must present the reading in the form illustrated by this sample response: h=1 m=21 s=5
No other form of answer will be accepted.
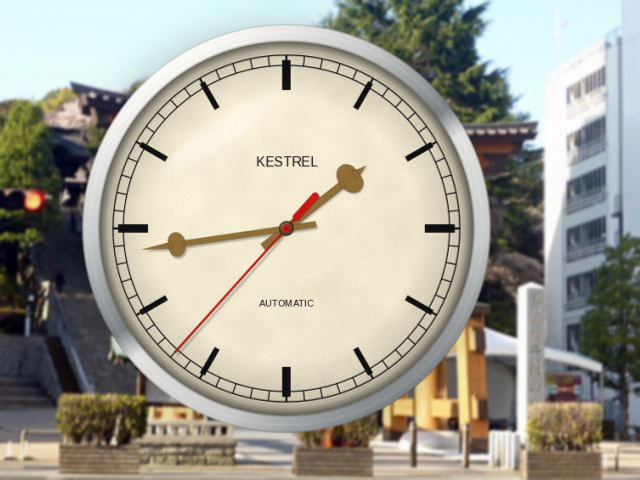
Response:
h=1 m=43 s=37
